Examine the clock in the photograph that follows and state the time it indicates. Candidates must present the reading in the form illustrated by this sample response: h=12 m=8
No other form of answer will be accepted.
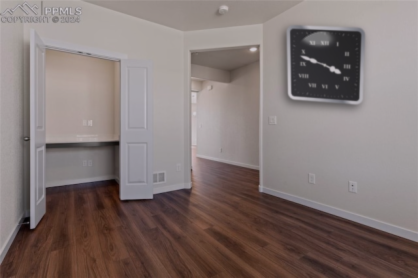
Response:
h=3 m=48
